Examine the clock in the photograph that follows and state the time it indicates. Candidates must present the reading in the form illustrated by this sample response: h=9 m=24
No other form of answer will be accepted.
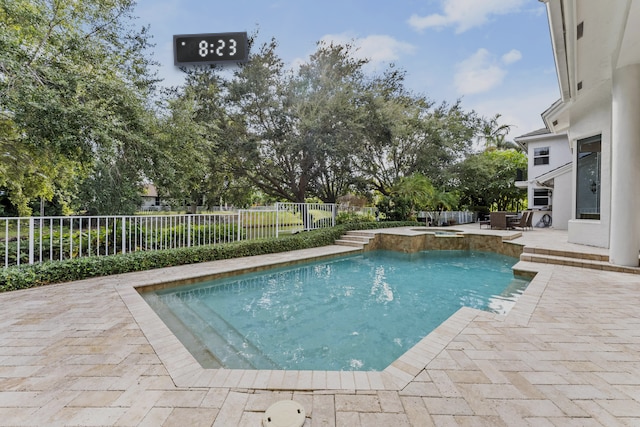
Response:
h=8 m=23
